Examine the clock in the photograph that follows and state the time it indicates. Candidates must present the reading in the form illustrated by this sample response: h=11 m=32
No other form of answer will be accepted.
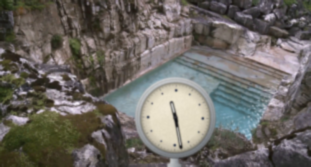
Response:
h=11 m=28
